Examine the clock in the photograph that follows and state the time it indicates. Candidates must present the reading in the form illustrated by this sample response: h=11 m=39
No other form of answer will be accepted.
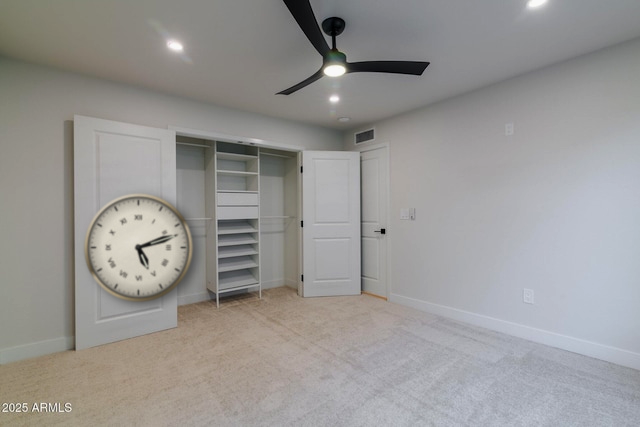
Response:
h=5 m=12
